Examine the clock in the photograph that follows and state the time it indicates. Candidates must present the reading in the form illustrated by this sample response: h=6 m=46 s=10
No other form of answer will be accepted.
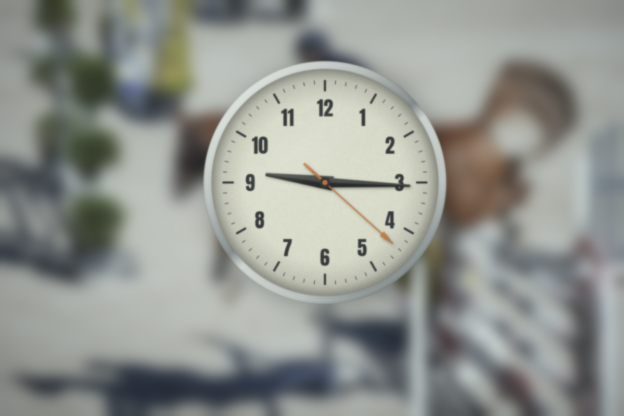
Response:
h=9 m=15 s=22
